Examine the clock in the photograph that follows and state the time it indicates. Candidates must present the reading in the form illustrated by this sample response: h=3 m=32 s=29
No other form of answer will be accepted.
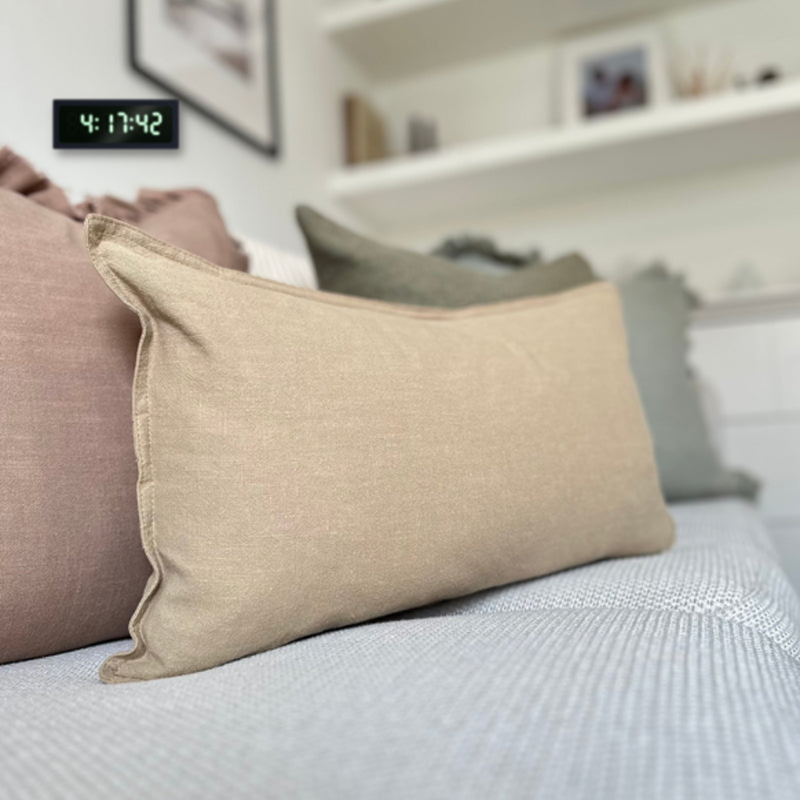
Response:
h=4 m=17 s=42
